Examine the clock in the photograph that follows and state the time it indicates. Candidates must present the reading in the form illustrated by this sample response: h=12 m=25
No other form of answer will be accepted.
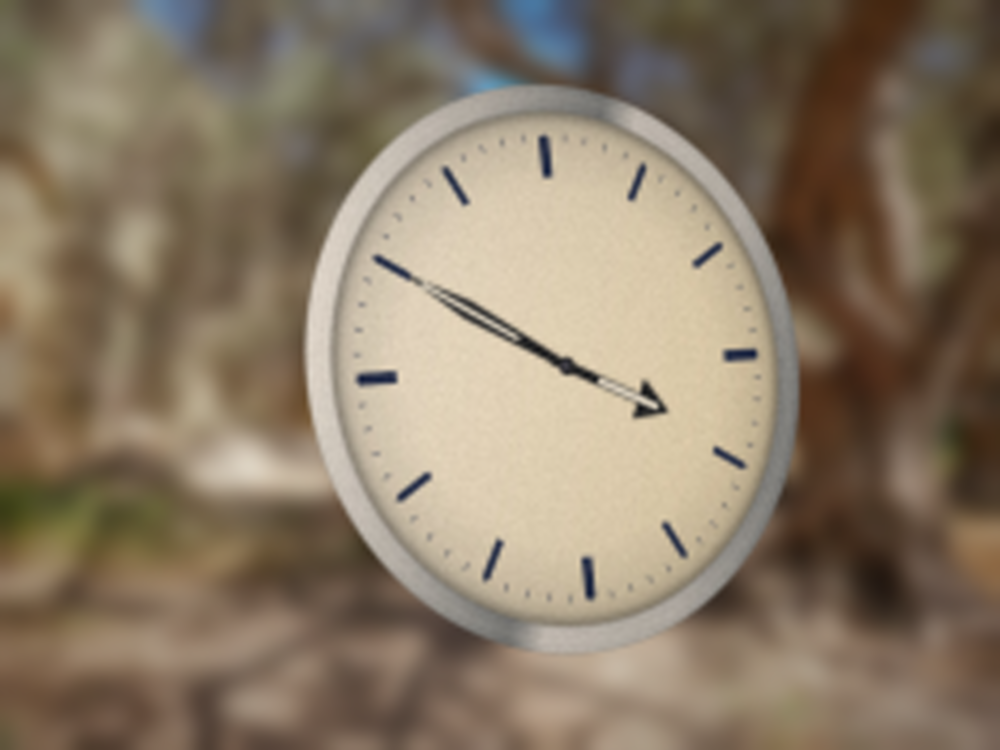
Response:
h=3 m=50
